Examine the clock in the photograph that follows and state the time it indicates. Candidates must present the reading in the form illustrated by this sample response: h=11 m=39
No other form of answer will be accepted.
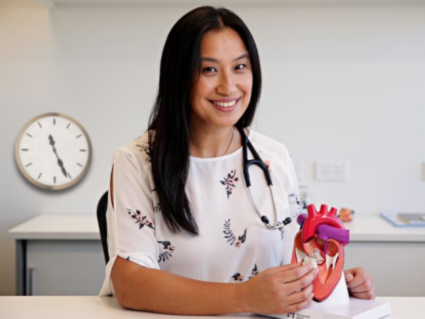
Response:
h=11 m=26
